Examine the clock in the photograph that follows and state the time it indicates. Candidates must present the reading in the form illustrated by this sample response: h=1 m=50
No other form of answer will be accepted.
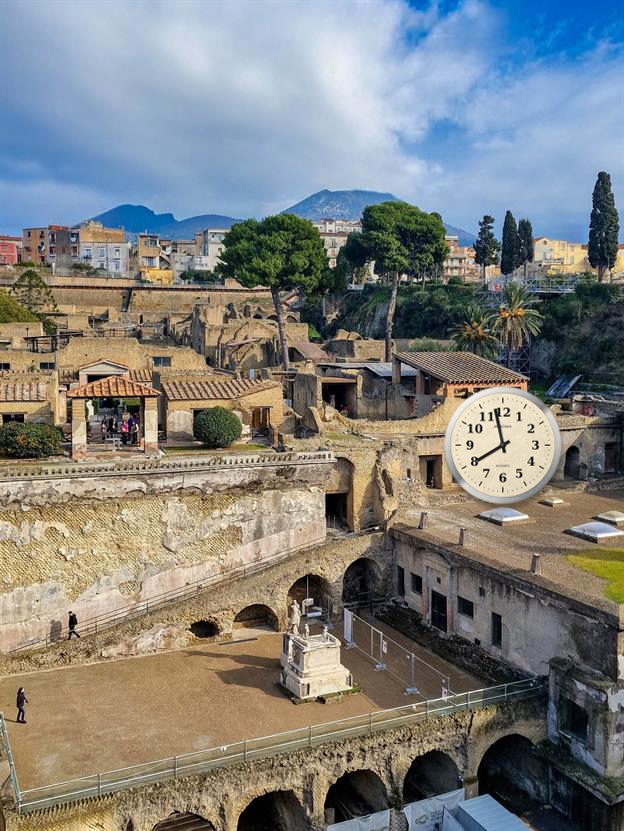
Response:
h=7 m=58
